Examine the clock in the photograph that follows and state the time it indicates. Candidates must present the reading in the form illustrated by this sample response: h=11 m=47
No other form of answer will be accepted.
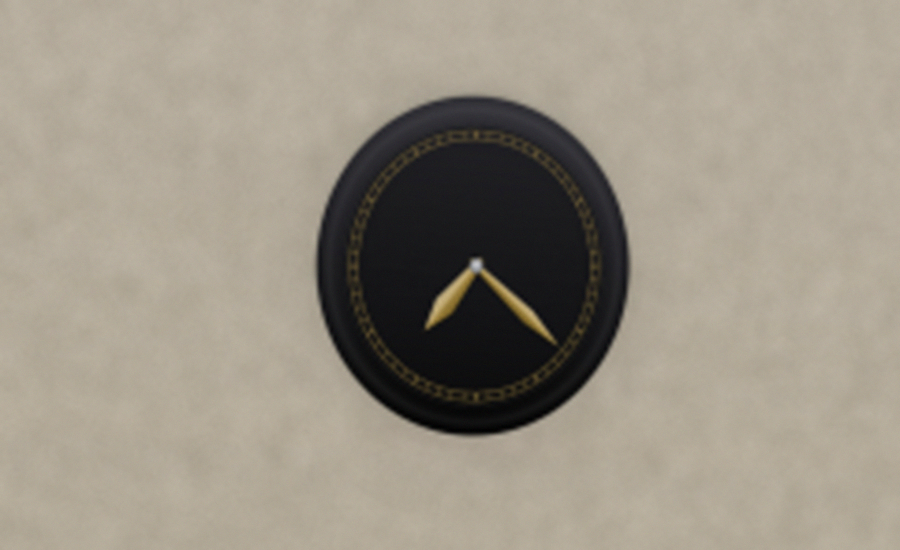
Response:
h=7 m=22
